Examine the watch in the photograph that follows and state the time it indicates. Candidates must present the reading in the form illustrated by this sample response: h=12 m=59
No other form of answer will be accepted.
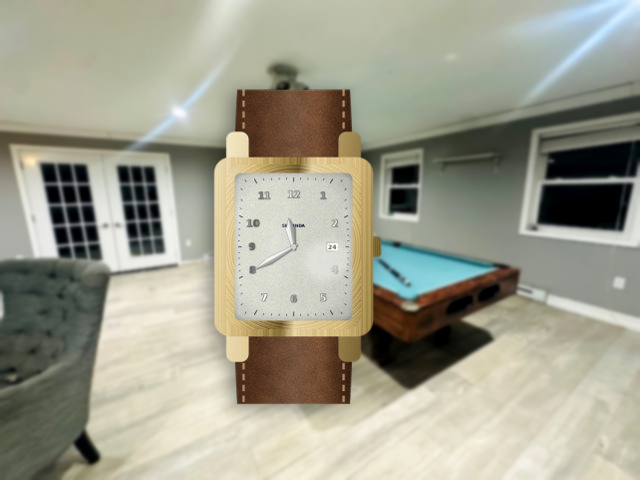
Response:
h=11 m=40
